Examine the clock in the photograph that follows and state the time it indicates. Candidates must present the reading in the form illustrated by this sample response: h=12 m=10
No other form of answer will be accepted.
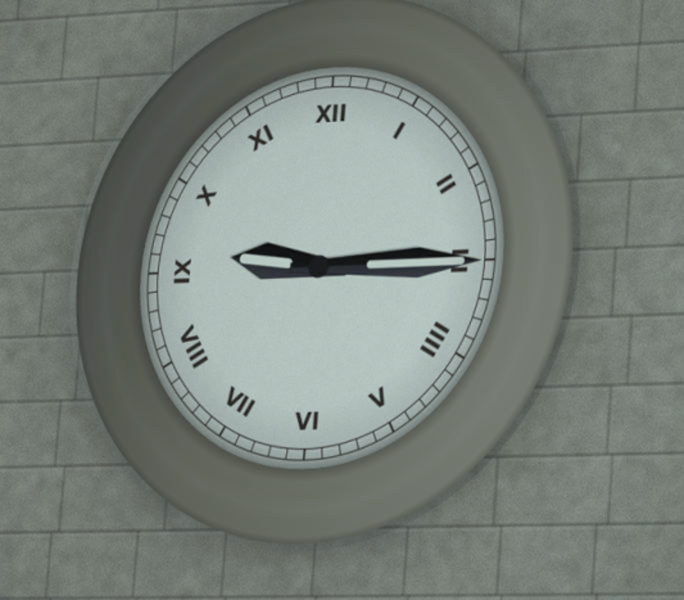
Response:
h=9 m=15
